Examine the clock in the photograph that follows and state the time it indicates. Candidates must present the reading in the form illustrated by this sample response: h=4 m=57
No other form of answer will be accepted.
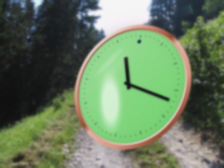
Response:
h=11 m=17
